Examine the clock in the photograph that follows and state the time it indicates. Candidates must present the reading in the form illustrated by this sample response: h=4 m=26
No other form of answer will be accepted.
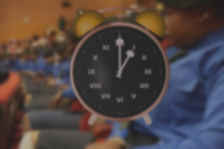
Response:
h=1 m=0
